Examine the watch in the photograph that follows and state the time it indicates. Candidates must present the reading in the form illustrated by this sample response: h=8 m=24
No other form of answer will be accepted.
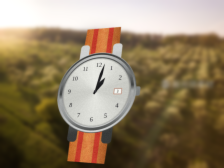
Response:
h=1 m=2
